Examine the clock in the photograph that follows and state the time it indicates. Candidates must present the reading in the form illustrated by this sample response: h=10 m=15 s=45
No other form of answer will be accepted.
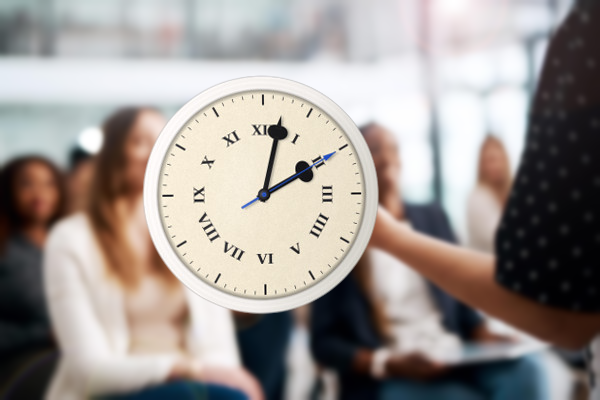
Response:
h=2 m=2 s=10
